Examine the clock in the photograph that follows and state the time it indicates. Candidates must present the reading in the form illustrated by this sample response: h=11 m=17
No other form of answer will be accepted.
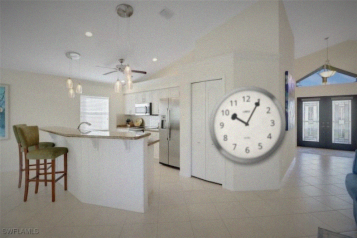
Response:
h=10 m=5
